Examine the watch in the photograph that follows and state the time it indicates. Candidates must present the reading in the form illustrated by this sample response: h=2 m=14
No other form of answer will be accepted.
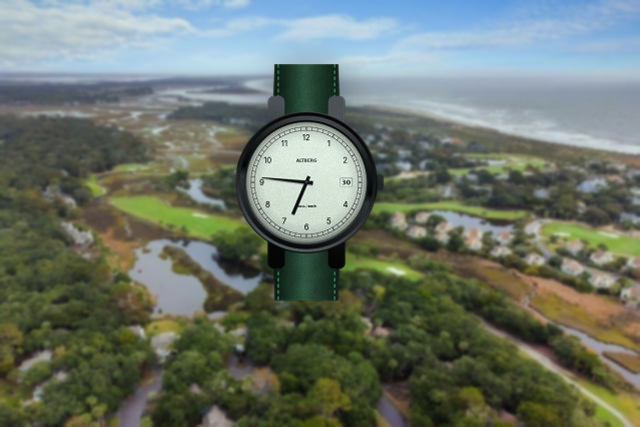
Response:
h=6 m=46
